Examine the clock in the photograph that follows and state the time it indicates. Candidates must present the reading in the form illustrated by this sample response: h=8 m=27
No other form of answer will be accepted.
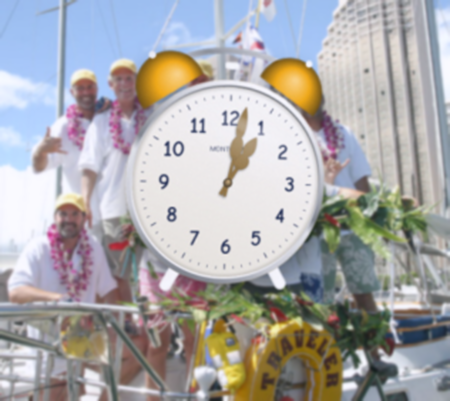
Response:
h=1 m=2
